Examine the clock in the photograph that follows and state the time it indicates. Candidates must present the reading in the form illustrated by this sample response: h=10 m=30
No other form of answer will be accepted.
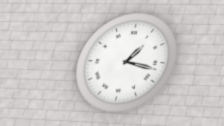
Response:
h=1 m=17
